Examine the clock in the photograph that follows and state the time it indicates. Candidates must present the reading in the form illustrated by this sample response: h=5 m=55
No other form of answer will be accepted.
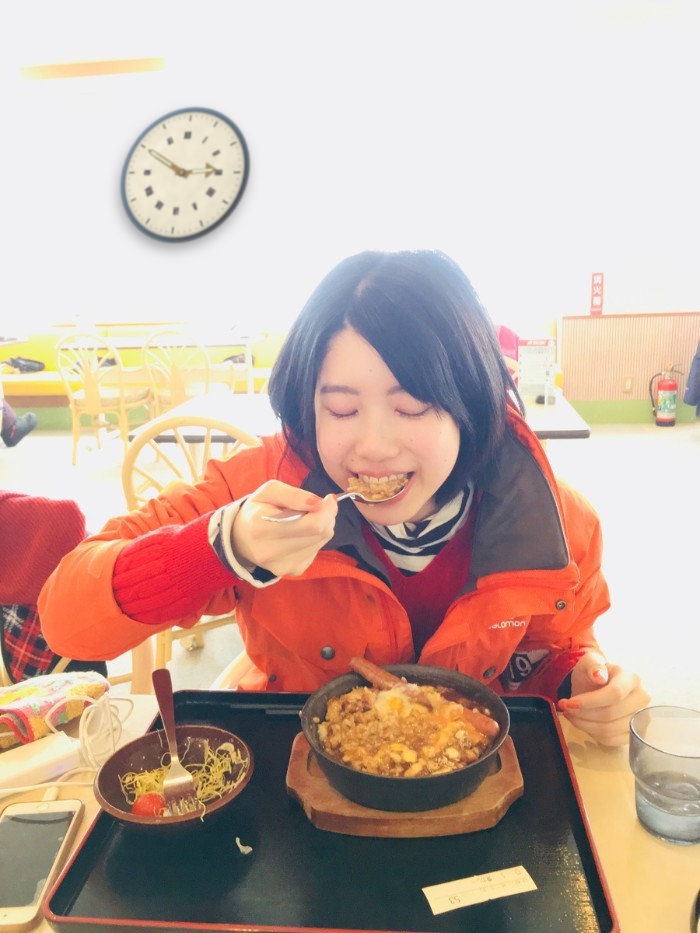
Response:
h=2 m=50
